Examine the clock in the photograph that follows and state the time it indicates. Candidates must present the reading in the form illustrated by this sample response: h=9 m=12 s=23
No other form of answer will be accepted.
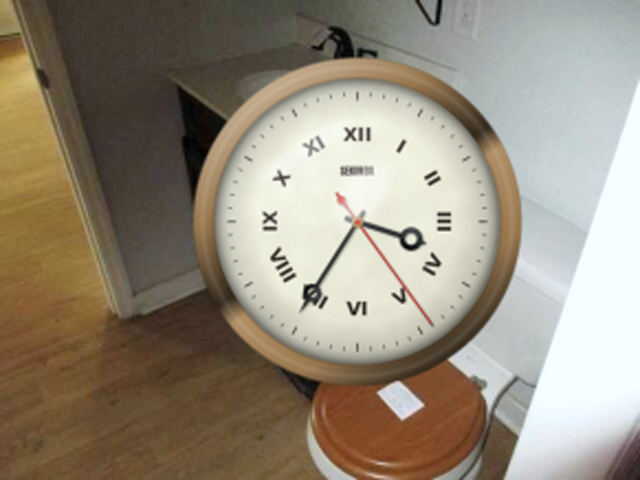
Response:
h=3 m=35 s=24
